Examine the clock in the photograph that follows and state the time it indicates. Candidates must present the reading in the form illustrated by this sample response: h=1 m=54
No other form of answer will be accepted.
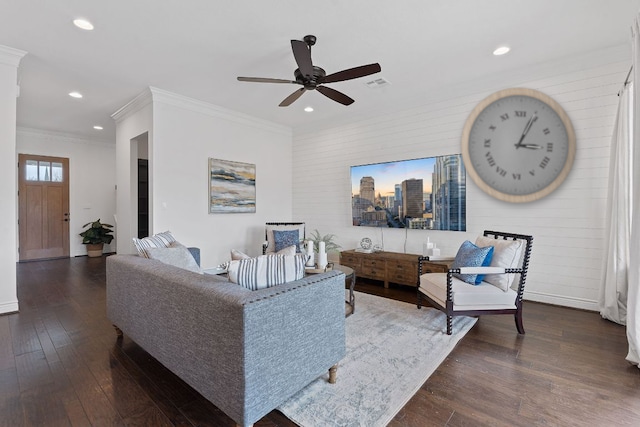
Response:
h=3 m=4
